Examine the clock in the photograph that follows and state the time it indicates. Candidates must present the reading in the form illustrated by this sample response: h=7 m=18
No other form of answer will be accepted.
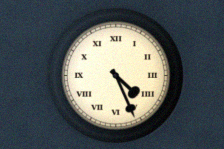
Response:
h=4 m=26
